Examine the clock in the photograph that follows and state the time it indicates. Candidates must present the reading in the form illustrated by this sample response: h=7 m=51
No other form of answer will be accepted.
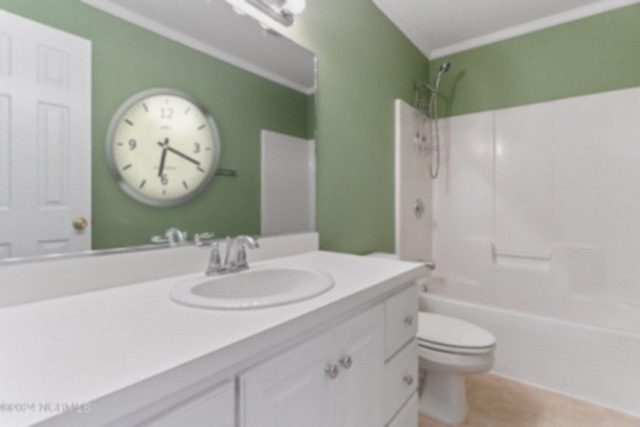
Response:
h=6 m=19
